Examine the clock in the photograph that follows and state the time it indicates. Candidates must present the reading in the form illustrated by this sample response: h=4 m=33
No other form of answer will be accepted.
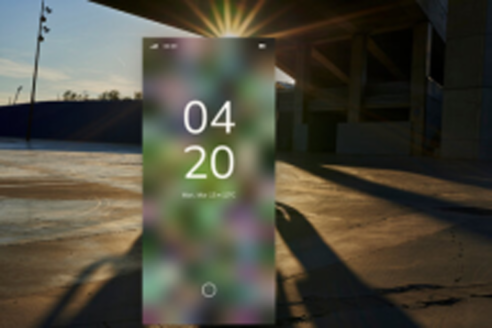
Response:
h=4 m=20
